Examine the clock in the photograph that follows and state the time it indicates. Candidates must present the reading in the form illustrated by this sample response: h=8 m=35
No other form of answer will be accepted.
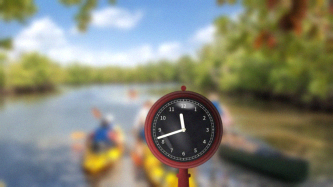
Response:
h=11 m=42
